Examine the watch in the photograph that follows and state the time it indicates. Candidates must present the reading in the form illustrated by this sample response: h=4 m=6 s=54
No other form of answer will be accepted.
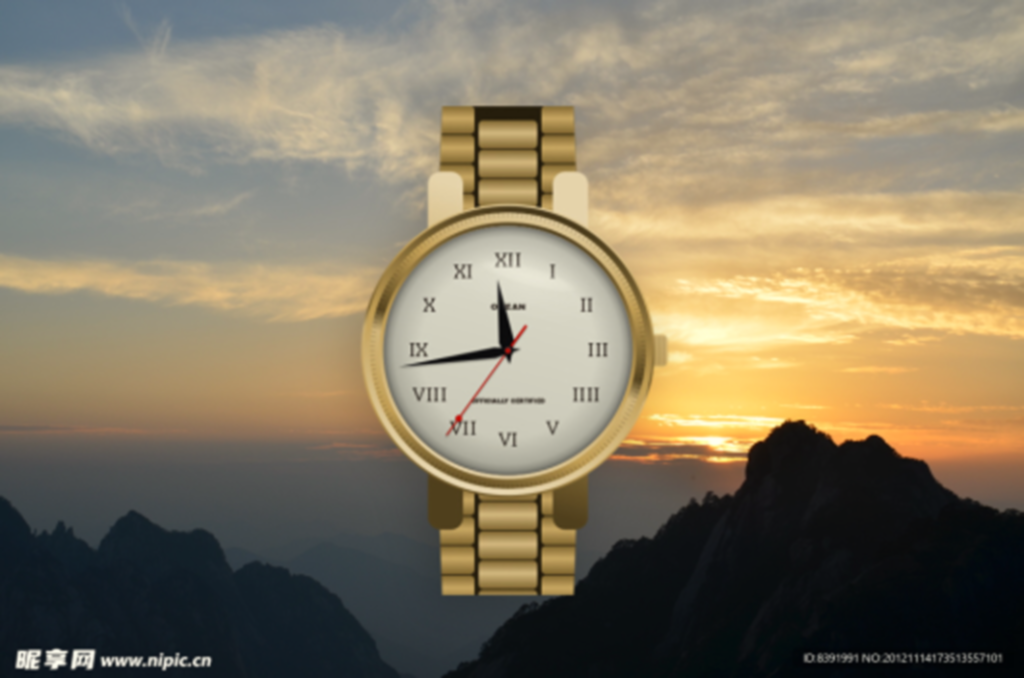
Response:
h=11 m=43 s=36
